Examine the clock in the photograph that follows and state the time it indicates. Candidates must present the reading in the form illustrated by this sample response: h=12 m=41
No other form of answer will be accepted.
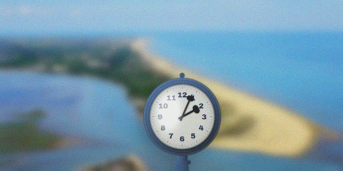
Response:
h=2 m=4
